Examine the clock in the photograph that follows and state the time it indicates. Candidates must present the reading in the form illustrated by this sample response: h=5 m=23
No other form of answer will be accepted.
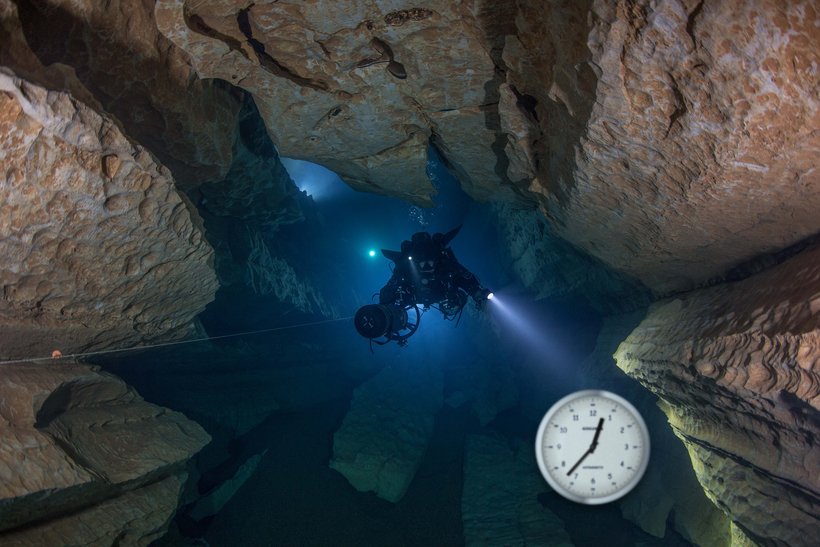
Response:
h=12 m=37
